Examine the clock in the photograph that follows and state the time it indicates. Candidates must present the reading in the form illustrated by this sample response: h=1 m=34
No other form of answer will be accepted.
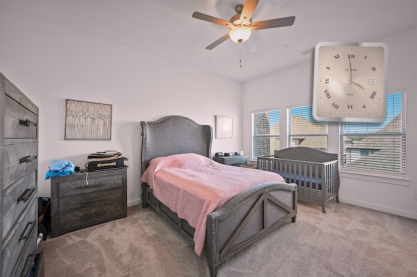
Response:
h=3 m=59
